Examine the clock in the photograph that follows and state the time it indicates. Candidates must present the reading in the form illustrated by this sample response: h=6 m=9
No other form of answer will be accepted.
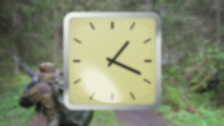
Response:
h=1 m=19
